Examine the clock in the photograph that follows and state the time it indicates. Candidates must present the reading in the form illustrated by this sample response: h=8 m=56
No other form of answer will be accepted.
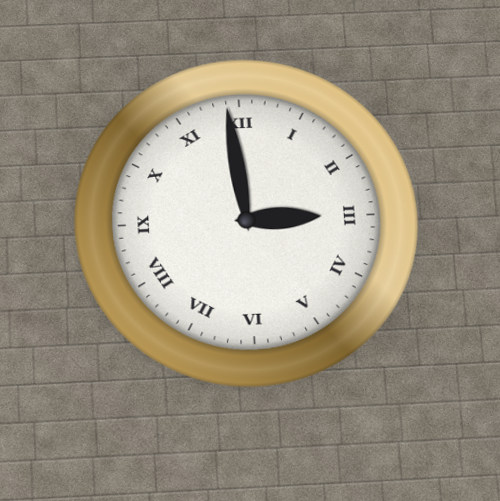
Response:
h=2 m=59
